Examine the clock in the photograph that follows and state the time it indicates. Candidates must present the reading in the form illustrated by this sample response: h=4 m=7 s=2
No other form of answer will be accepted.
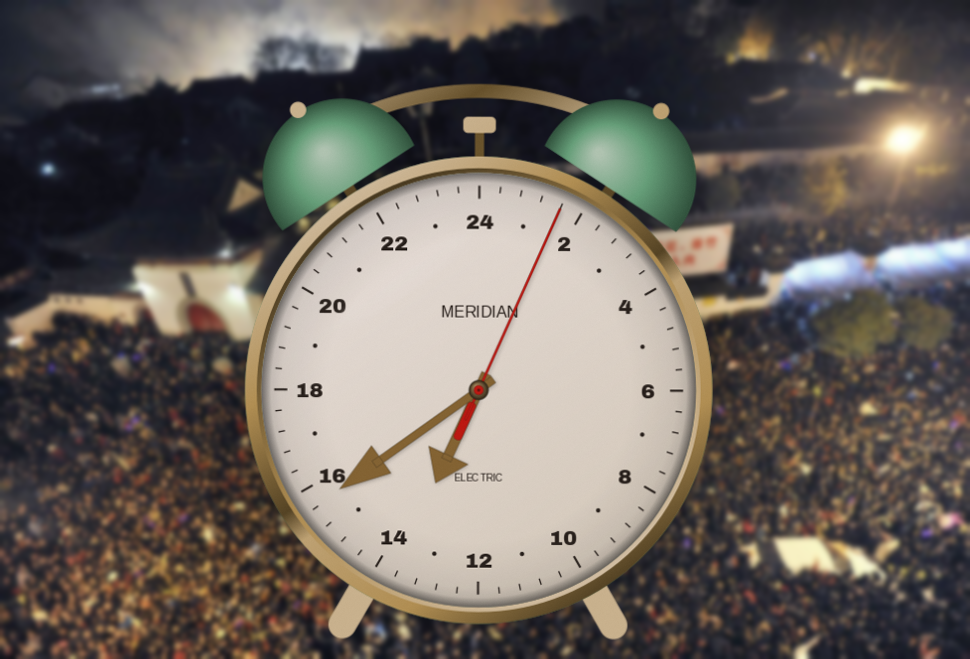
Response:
h=13 m=39 s=4
